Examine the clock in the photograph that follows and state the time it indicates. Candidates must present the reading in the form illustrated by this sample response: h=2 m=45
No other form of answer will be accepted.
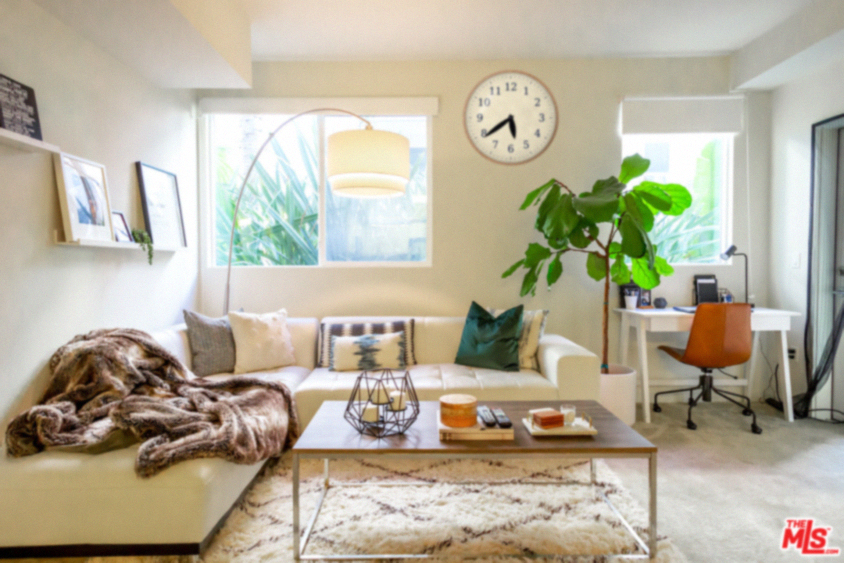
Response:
h=5 m=39
